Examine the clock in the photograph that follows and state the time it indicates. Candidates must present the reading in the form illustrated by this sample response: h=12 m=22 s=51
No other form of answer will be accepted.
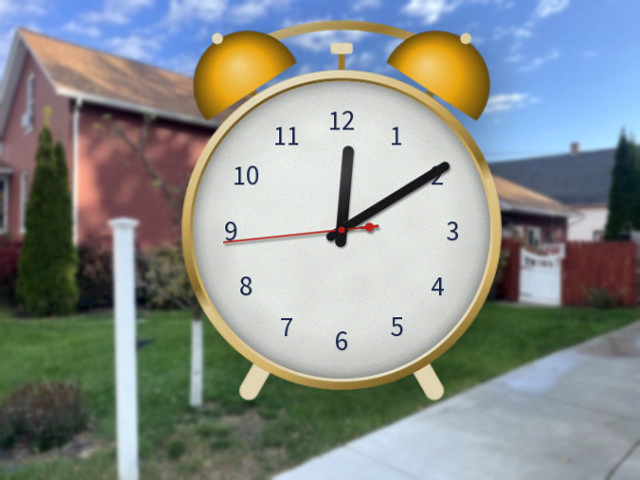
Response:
h=12 m=9 s=44
